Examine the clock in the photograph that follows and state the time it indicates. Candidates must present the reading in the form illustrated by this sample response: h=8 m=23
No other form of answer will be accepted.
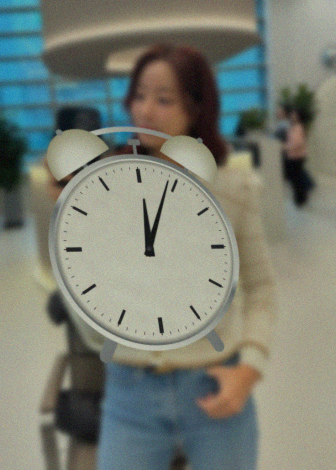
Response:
h=12 m=4
